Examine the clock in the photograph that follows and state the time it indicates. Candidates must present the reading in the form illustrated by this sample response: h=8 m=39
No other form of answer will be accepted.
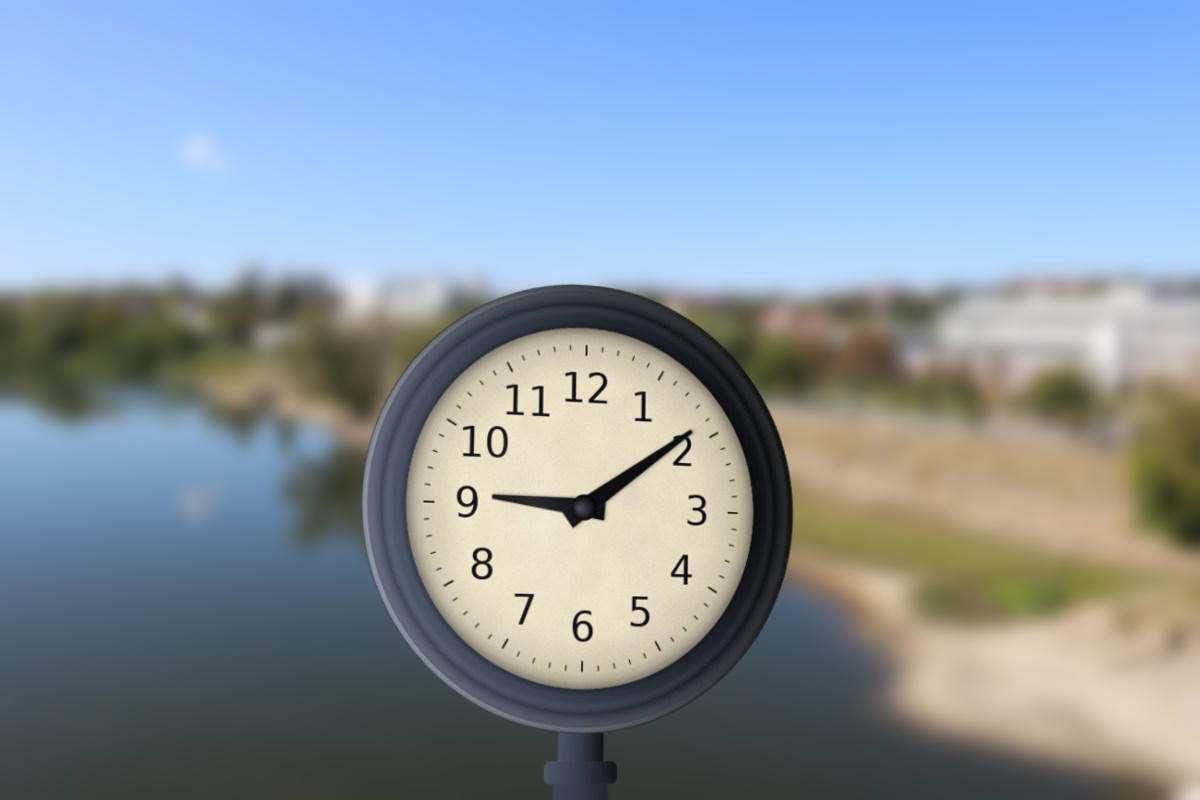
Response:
h=9 m=9
